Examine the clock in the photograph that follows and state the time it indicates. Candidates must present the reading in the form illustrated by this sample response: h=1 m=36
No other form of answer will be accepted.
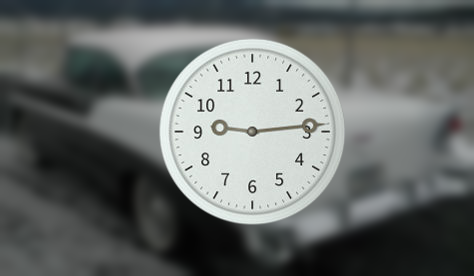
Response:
h=9 m=14
